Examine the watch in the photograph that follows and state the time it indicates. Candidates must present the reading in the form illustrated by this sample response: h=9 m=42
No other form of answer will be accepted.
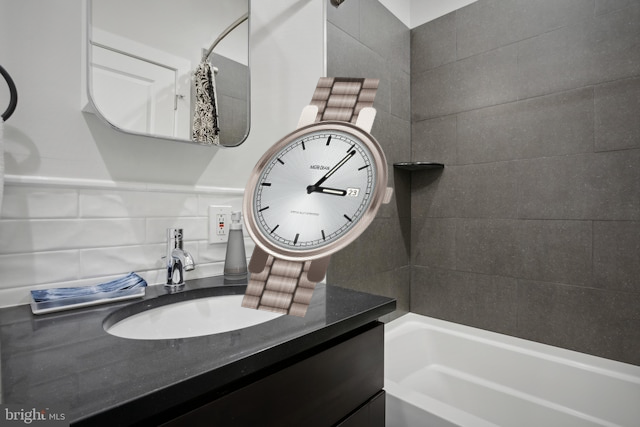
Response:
h=3 m=6
